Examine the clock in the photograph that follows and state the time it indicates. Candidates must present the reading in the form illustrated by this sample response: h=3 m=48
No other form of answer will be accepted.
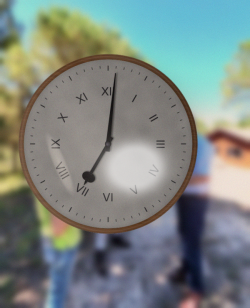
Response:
h=7 m=1
